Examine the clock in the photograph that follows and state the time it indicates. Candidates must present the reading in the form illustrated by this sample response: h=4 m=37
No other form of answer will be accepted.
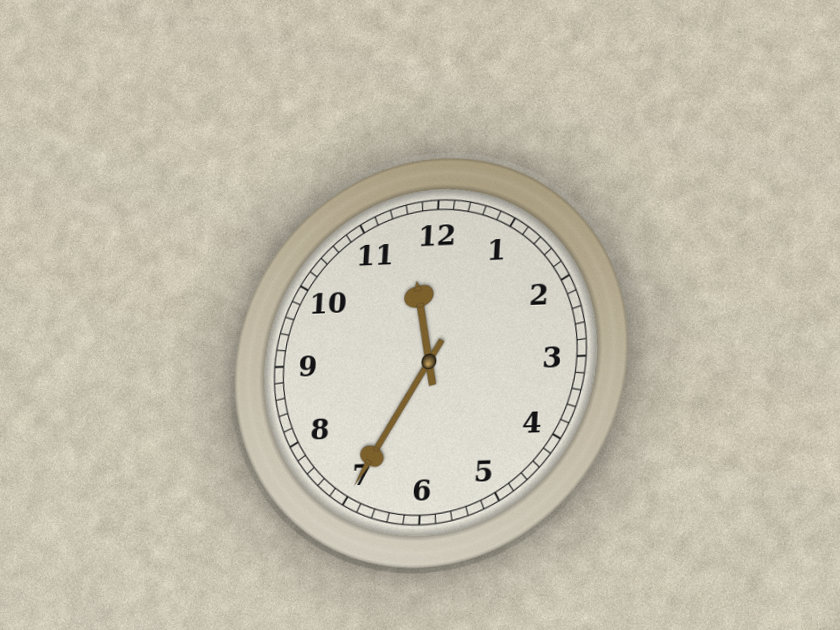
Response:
h=11 m=35
